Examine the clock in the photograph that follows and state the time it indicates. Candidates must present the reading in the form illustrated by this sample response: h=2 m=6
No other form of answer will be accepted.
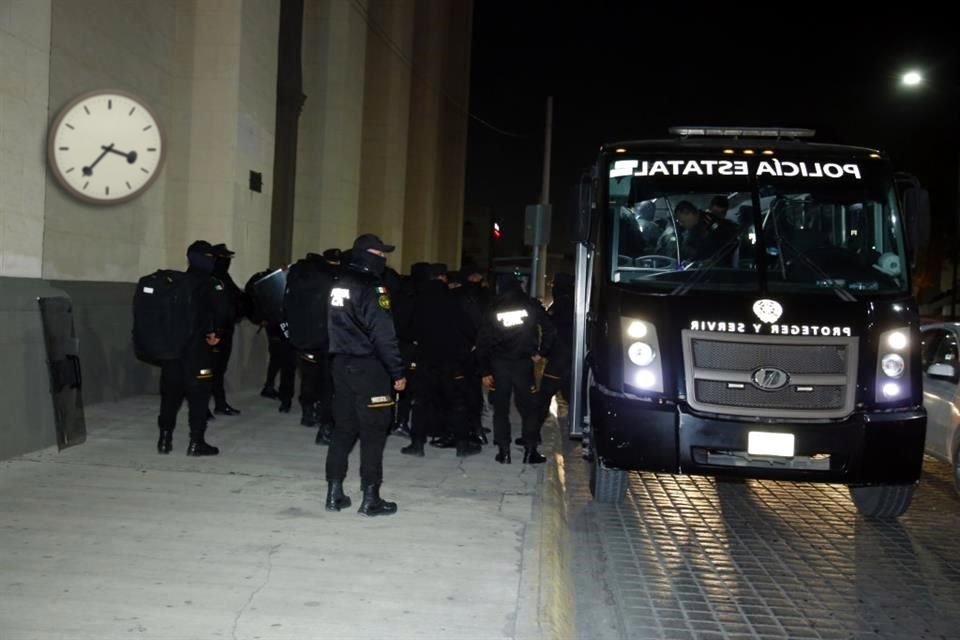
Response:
h=3 m=37
